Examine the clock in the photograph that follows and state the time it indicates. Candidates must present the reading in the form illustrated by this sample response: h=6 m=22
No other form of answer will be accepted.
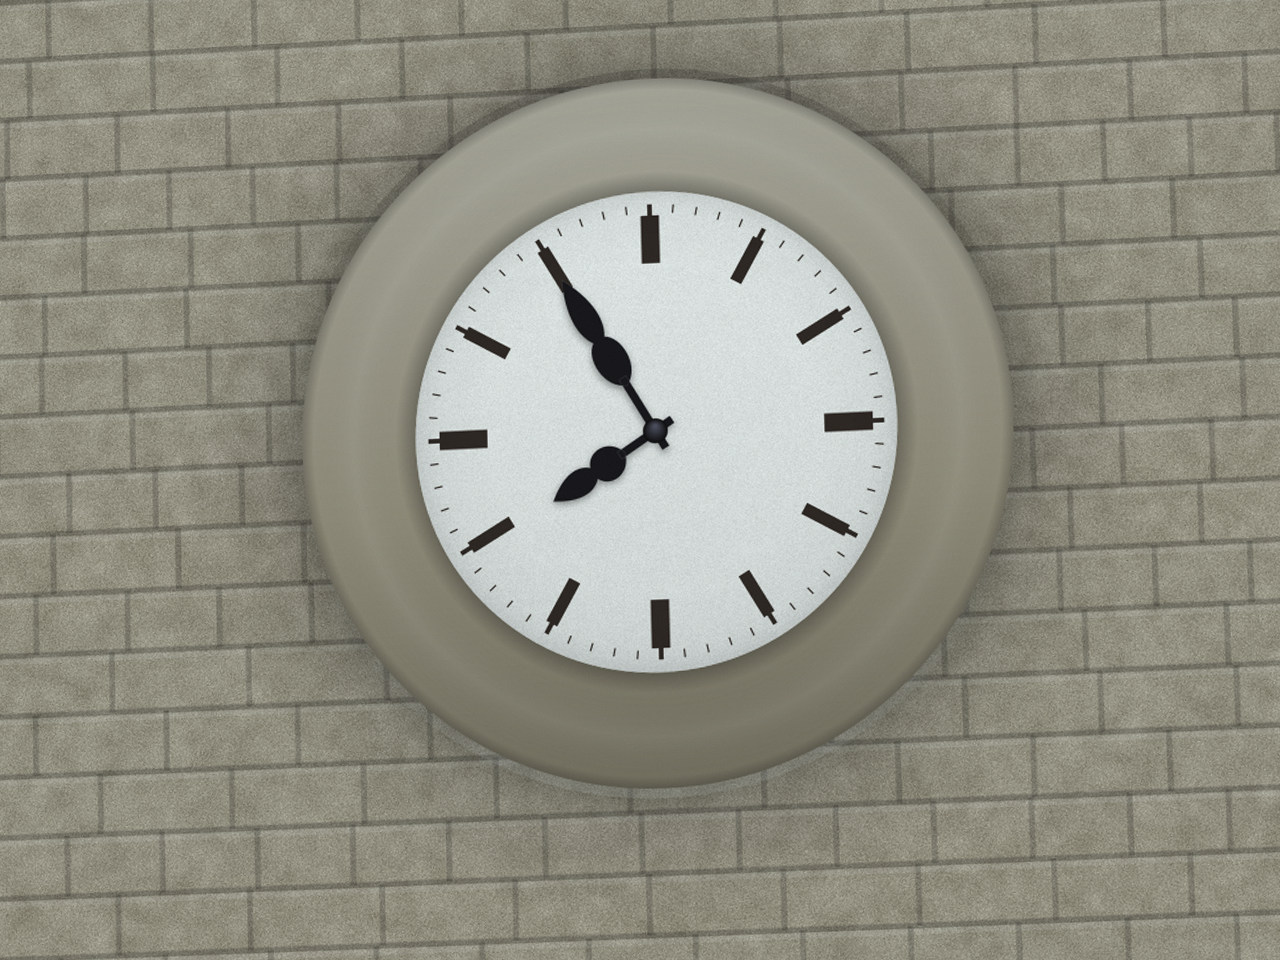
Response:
h=7 m=55
